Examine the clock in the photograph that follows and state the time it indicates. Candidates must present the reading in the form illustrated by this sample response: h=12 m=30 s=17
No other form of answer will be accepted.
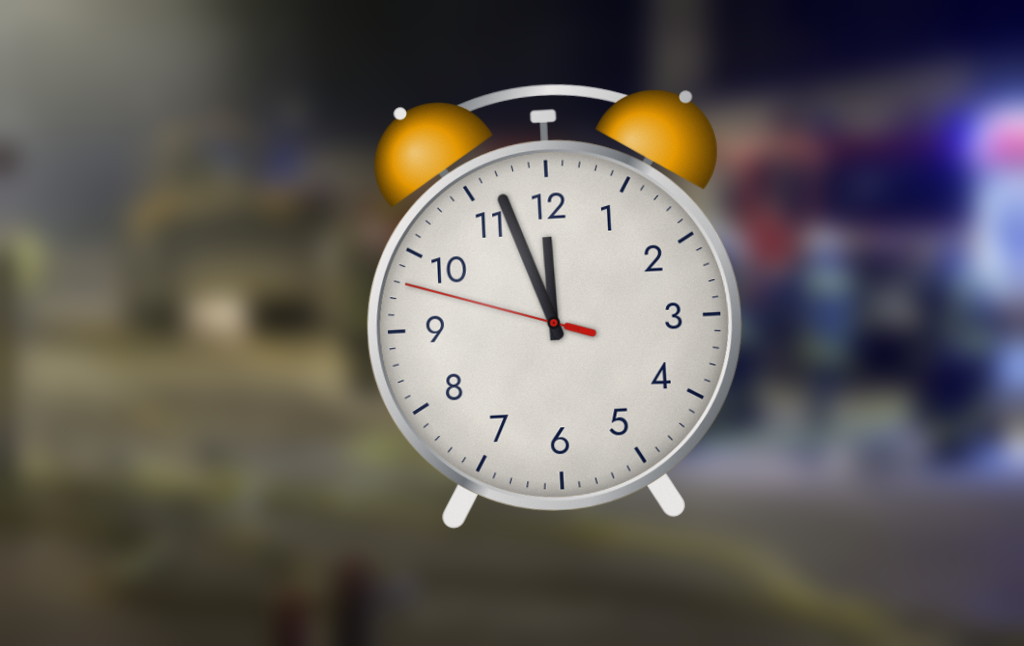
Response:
h=11 m=56 s=48
